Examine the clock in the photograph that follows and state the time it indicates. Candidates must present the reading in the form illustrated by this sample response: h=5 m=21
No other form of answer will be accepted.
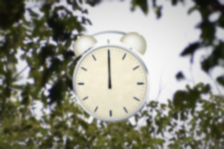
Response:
h=12 m=0
